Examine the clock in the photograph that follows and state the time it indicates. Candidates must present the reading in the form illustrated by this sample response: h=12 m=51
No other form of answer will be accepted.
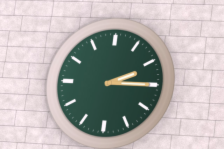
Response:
h=2 m=15
